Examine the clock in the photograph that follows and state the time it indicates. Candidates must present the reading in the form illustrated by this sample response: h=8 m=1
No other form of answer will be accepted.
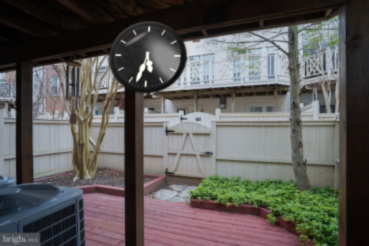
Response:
h=5 m=33
